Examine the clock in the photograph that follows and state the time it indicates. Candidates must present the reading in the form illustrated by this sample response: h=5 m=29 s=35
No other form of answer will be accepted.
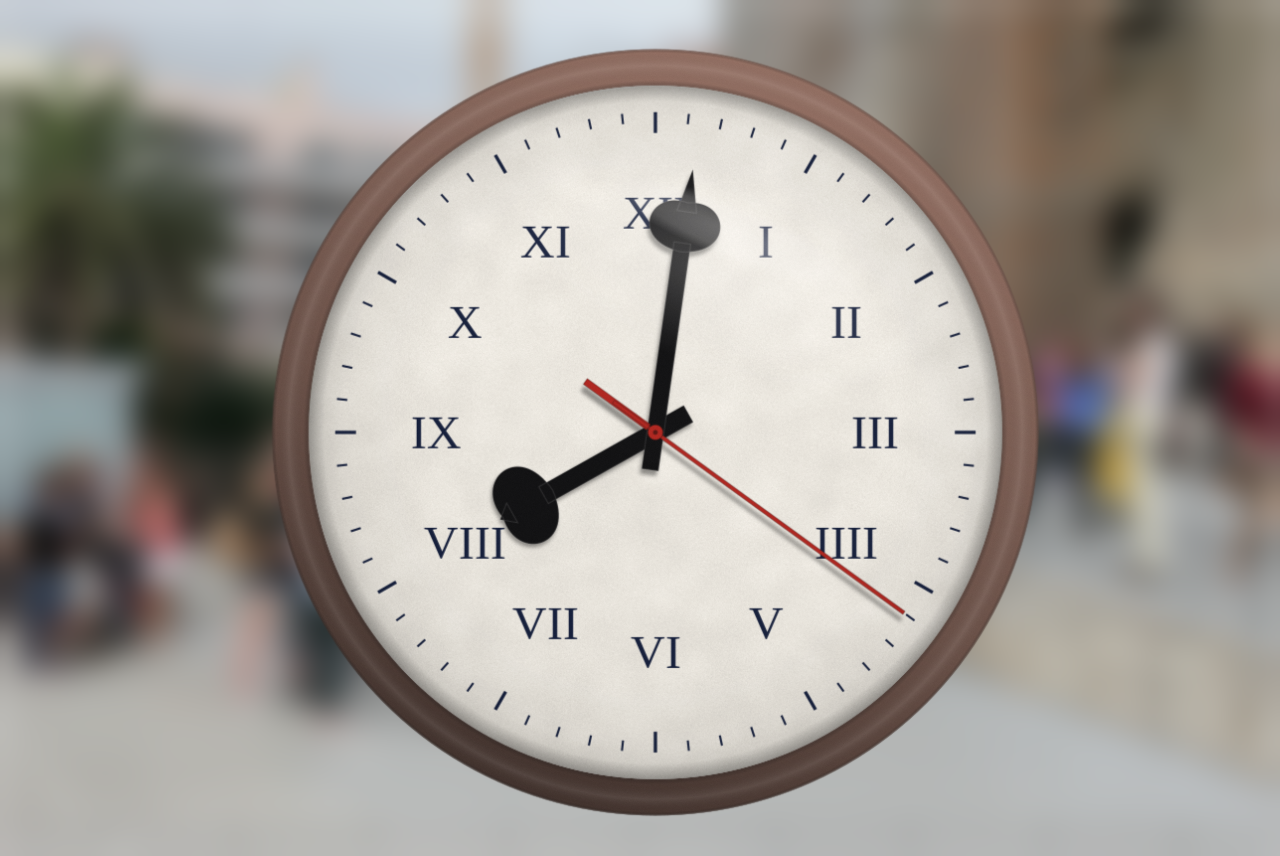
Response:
h=8 m=1 s=21
